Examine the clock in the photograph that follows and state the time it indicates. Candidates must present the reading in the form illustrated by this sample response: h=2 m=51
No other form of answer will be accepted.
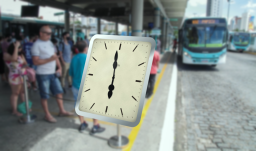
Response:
h=5 m=59
